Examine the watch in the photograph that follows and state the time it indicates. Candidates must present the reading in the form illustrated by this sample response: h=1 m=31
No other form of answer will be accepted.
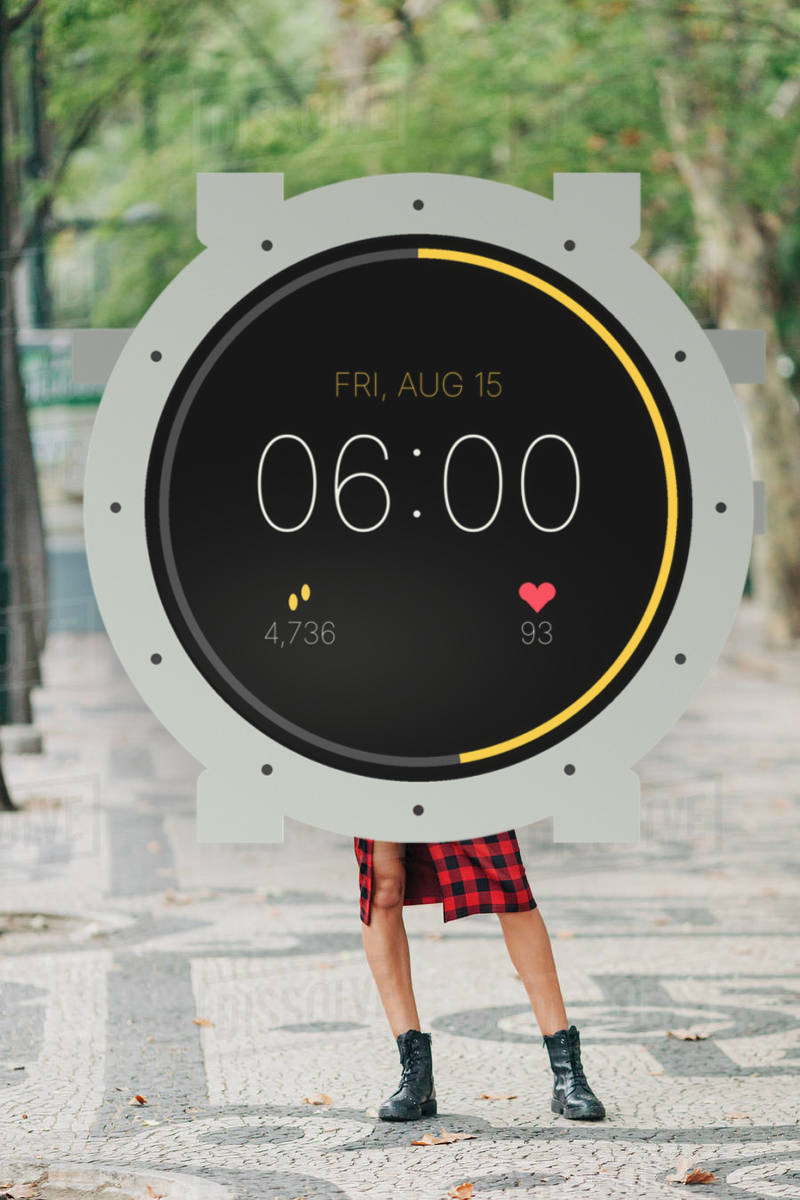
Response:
h=6 m=0
